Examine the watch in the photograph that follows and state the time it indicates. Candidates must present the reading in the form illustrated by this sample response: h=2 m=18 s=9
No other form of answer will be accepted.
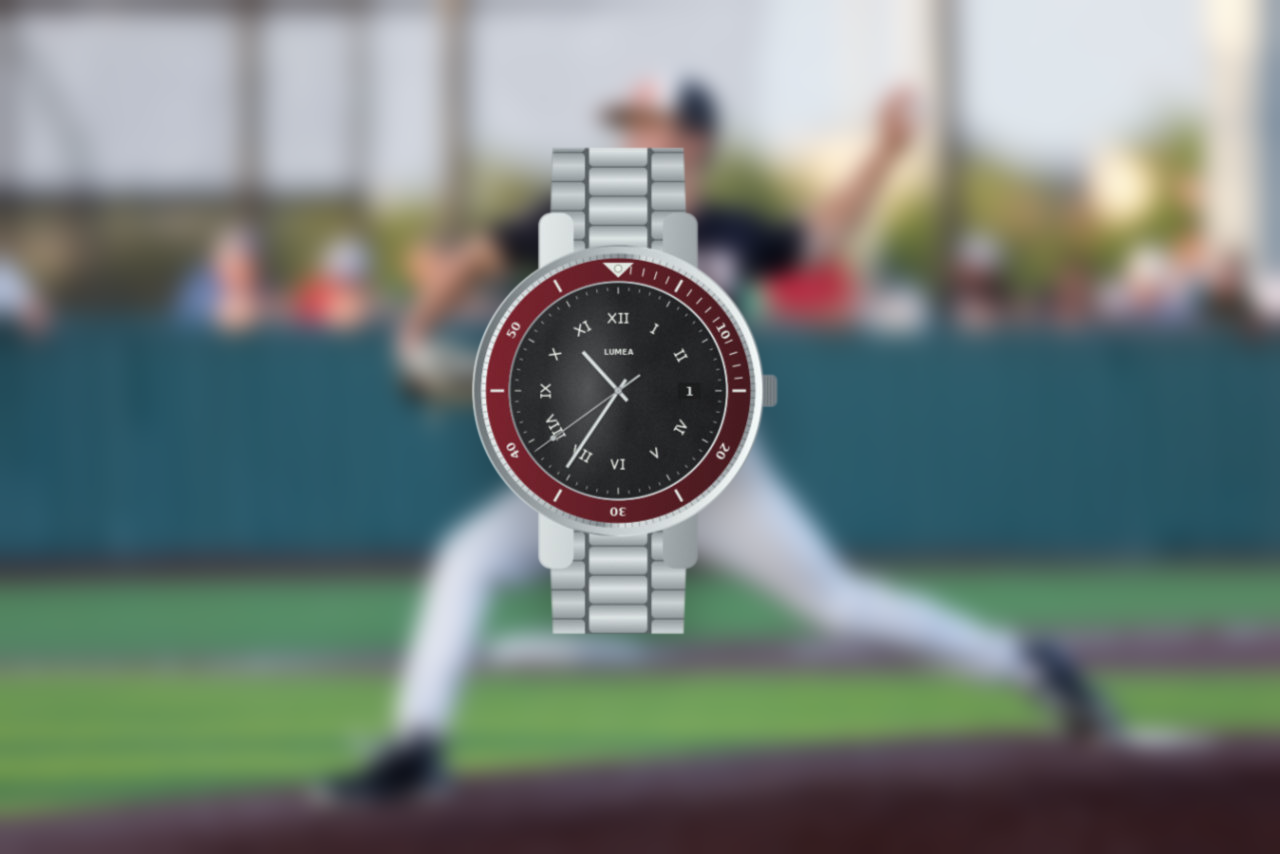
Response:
h=10 m=35 s=39
